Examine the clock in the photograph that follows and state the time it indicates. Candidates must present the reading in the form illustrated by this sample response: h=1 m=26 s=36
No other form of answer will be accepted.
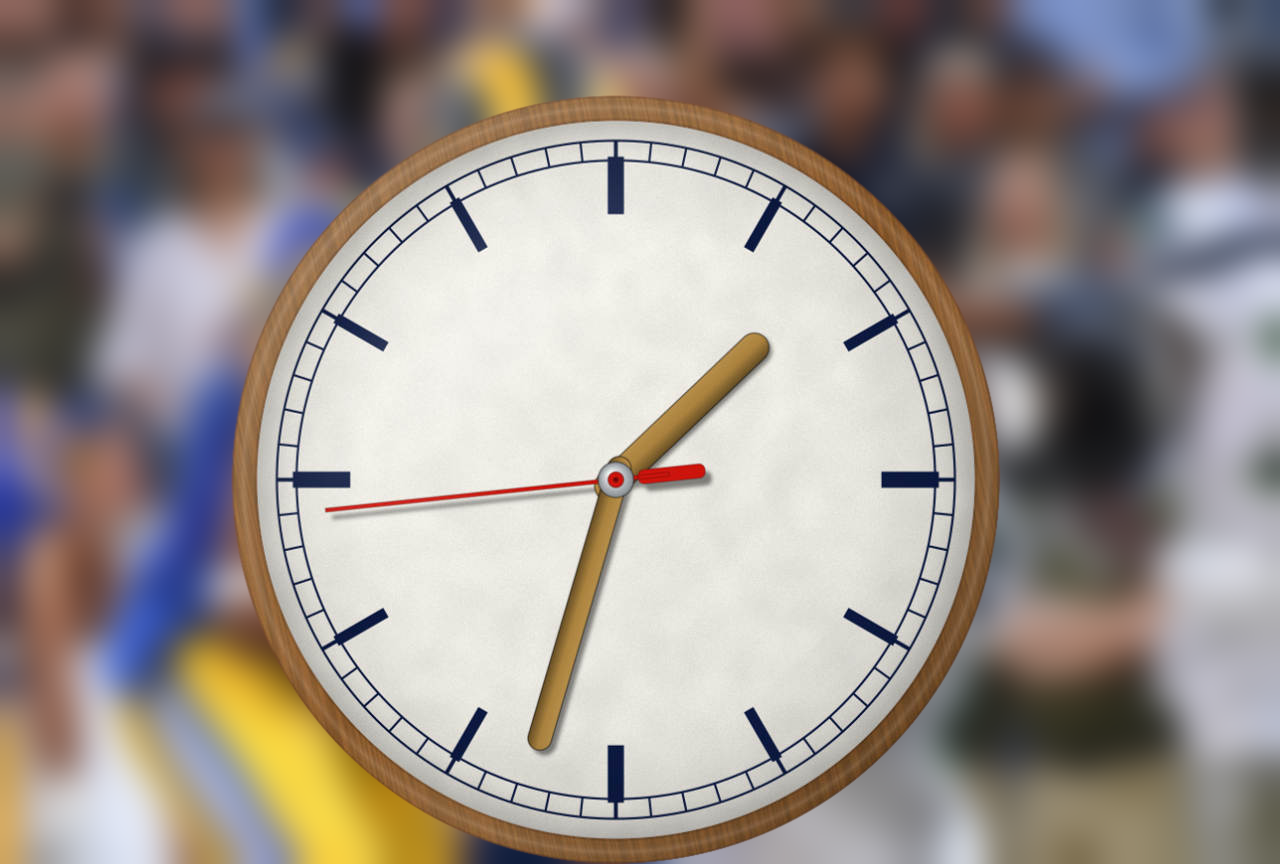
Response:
h=1 m=32 s=44
